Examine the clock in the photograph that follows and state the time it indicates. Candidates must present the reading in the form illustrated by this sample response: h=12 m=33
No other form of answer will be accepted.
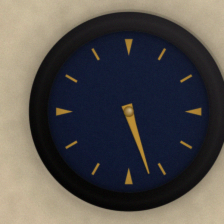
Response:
h=5 m=27
